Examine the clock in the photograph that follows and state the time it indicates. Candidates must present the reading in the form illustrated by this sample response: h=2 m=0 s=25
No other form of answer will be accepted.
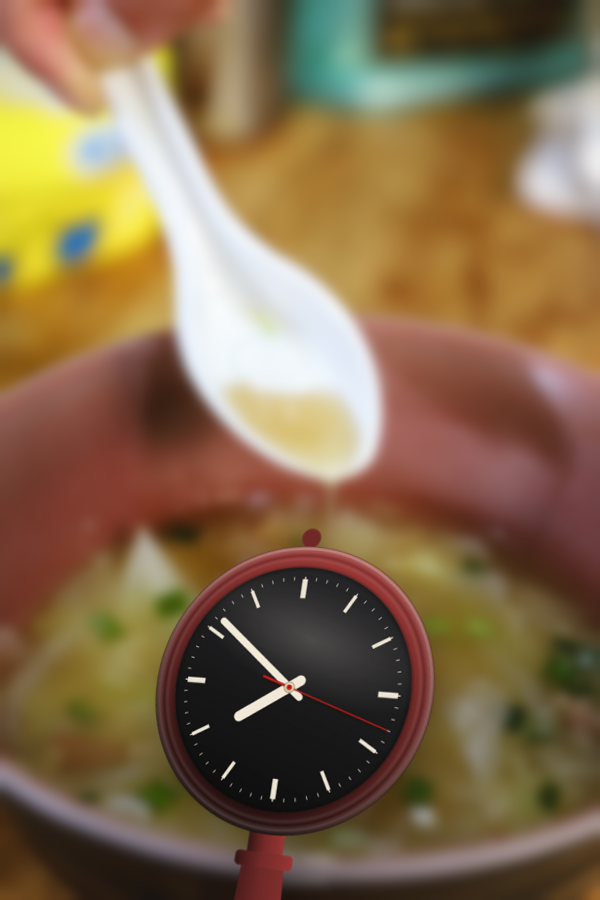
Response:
h=7 m=51 s=18
